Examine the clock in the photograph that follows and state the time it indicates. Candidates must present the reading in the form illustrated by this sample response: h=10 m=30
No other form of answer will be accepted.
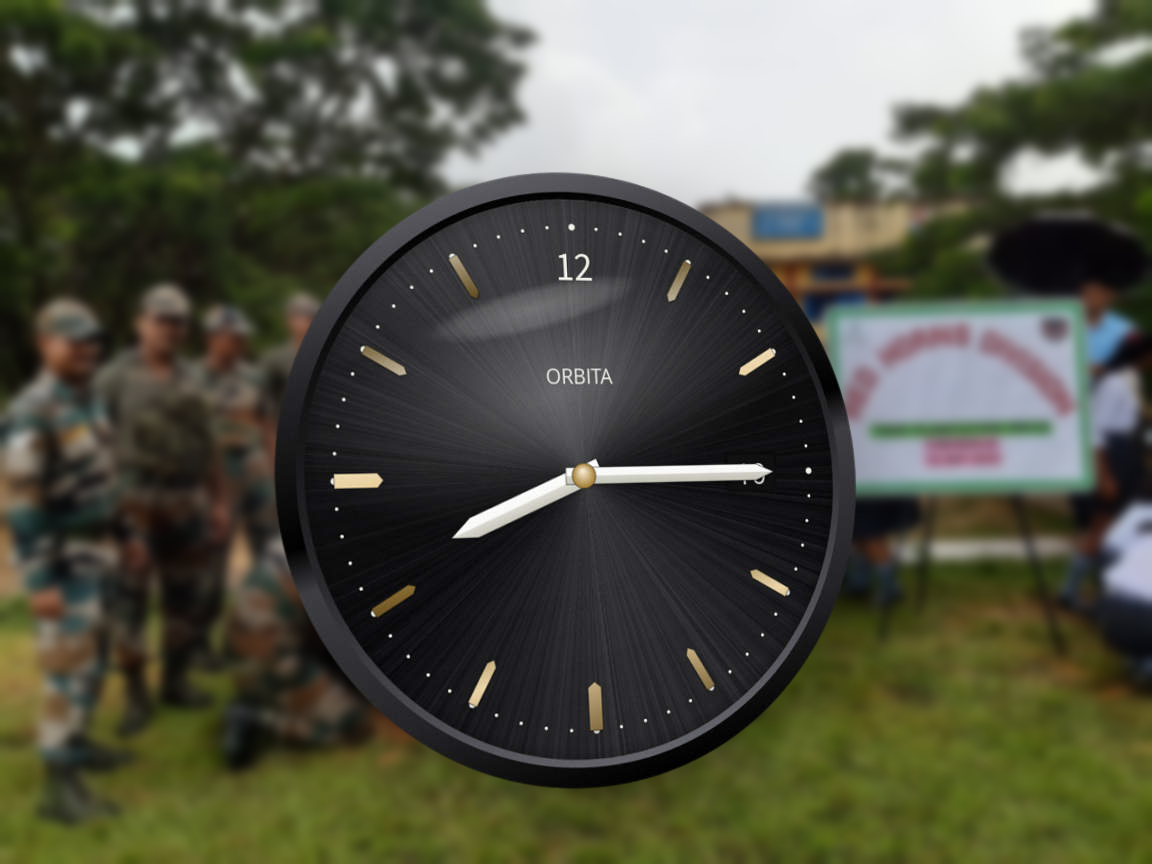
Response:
h=8 m=15
